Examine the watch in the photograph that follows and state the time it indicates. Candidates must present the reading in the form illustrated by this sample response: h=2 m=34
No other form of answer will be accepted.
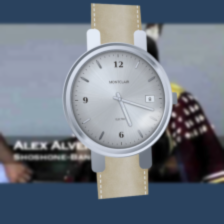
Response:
h=5 m=18
